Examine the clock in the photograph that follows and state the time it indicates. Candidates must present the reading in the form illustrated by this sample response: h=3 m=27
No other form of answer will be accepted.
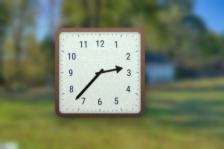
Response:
h=2 m=37
